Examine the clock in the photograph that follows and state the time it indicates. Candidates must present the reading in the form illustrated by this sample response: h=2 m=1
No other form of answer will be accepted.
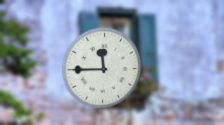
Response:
h=11 m=45
